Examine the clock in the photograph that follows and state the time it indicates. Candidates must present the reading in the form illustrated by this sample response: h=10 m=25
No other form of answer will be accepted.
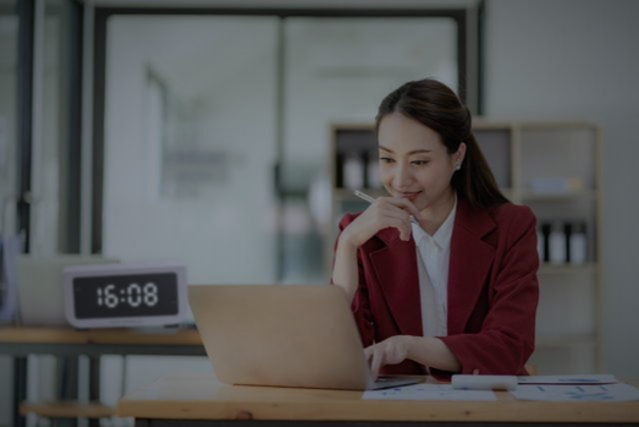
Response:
h=16 m=8
